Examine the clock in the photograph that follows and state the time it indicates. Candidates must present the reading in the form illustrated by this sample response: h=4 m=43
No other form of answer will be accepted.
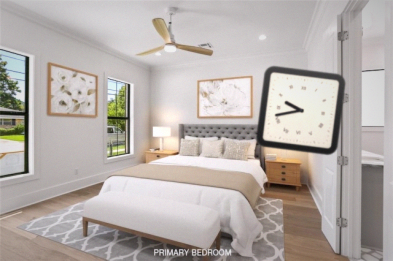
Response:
h=9 m=42
